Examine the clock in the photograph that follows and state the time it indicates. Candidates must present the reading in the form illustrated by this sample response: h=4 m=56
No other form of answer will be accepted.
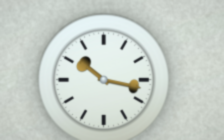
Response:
h=10 m=17
